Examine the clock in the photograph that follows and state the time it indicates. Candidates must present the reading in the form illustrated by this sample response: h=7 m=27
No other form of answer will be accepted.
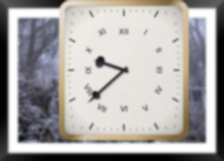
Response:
h=9 m=38
